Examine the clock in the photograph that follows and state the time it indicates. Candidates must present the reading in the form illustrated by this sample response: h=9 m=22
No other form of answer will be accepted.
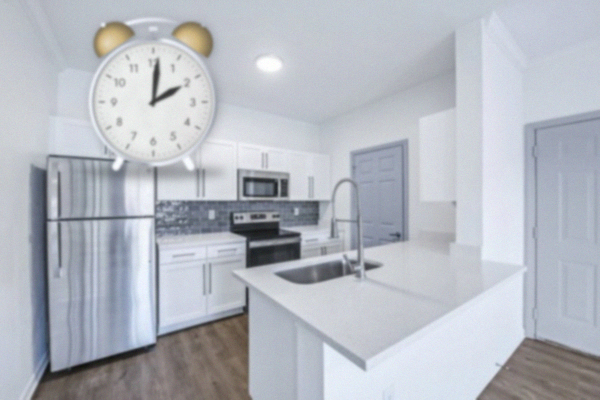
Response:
h=2 m=1
